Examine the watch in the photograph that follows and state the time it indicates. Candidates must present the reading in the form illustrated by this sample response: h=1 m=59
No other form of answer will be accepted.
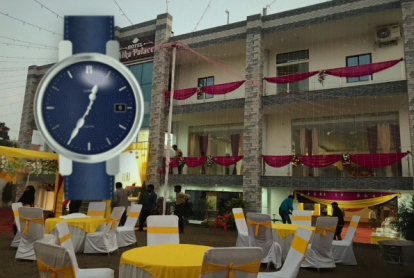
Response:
h=12 m=35
